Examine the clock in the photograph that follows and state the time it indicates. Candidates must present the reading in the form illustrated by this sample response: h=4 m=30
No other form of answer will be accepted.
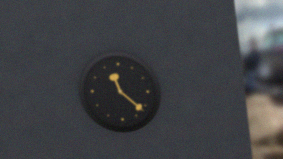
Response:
h=11 m=22
